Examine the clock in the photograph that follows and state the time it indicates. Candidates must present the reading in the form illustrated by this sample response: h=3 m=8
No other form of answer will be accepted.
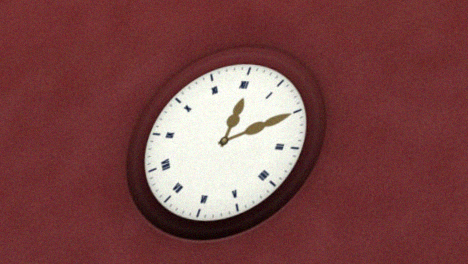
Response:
h=12 m=10
